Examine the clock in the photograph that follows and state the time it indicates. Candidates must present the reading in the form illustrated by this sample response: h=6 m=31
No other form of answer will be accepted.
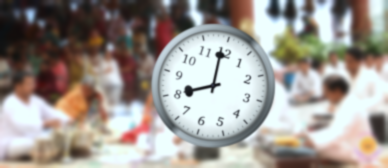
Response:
h=7 m=59
